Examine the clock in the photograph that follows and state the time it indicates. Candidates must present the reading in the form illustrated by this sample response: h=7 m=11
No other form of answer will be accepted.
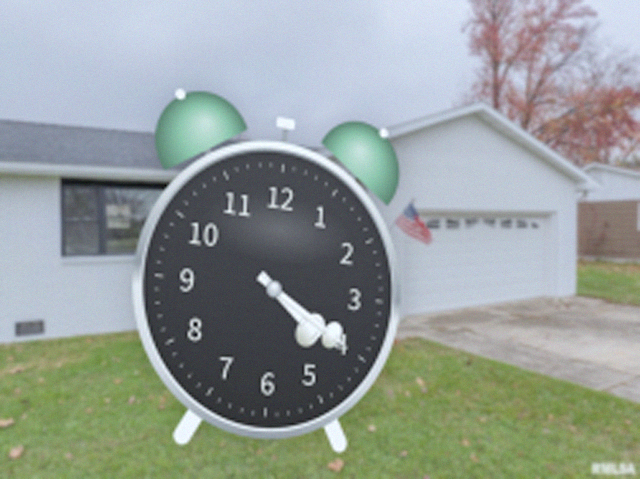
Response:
h=4 m=20
